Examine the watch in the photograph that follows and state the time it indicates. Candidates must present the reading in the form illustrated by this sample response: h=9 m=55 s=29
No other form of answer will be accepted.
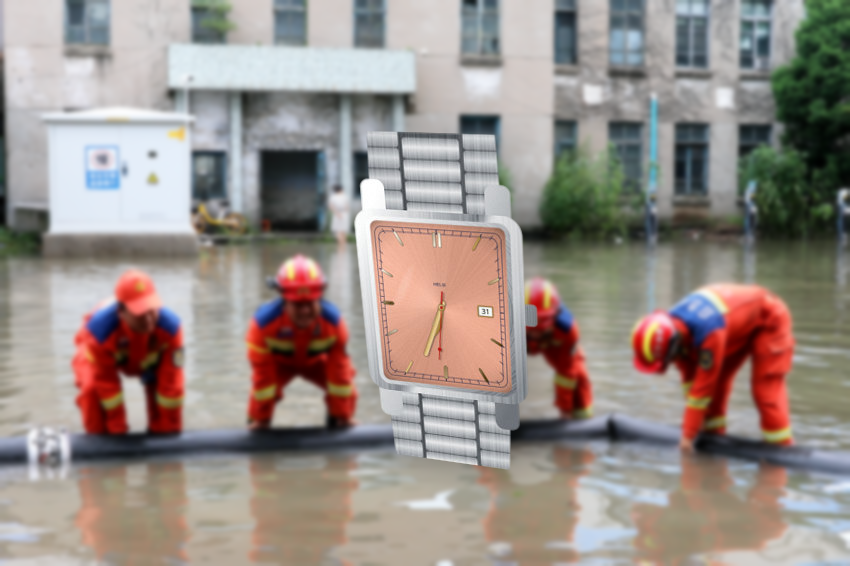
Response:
h=6 m=33 s=31
